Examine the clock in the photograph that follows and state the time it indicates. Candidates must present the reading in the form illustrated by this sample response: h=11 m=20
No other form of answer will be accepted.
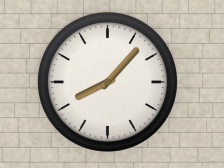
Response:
h=8 m=7
